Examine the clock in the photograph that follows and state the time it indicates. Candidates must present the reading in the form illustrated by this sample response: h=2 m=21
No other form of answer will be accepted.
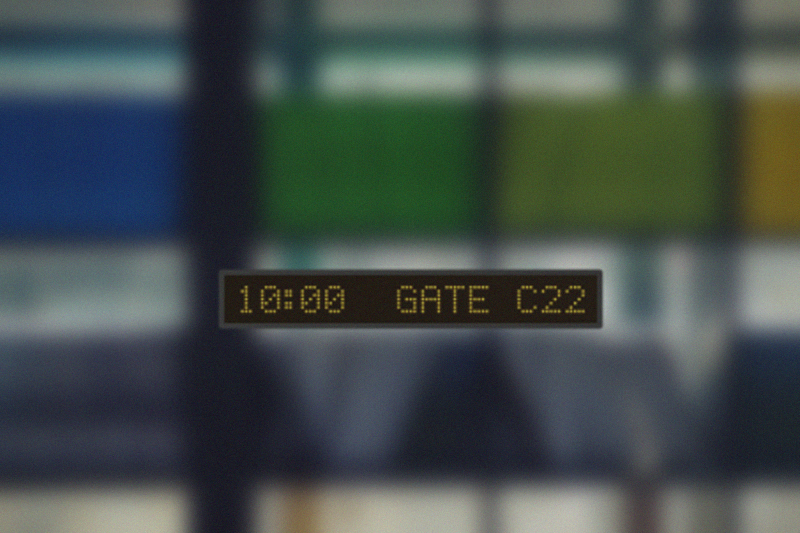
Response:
h=10 m=0
